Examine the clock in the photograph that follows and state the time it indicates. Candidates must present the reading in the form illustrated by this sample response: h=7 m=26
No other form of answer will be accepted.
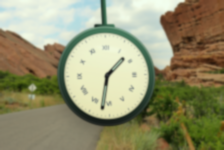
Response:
h=1 m=32
